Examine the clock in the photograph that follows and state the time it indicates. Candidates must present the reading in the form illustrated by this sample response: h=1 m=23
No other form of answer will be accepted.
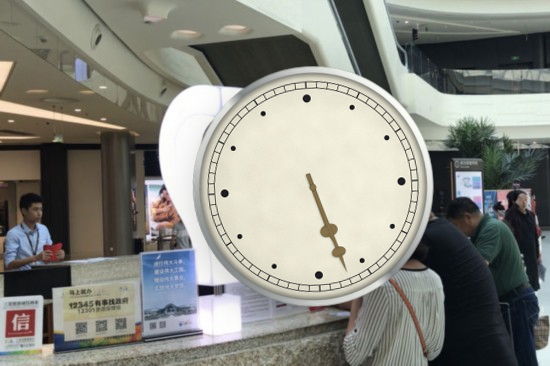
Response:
h=5 m=27
